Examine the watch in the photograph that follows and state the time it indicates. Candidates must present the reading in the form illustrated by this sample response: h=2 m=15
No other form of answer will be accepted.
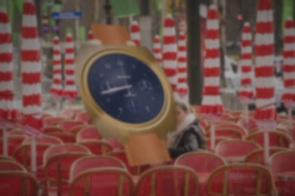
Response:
h=8 m=43
